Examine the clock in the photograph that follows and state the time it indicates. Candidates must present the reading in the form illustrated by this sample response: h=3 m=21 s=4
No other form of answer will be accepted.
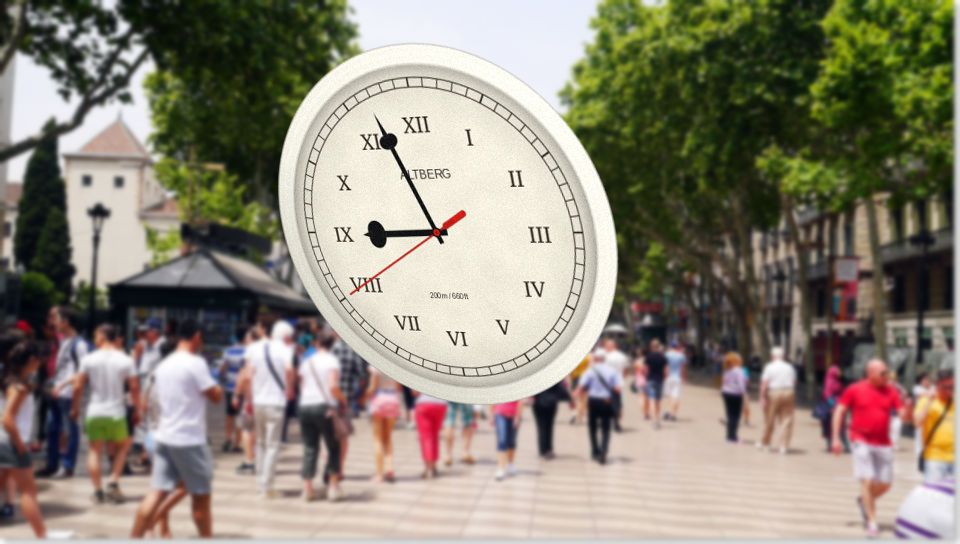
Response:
h=8 m=56 s=40
